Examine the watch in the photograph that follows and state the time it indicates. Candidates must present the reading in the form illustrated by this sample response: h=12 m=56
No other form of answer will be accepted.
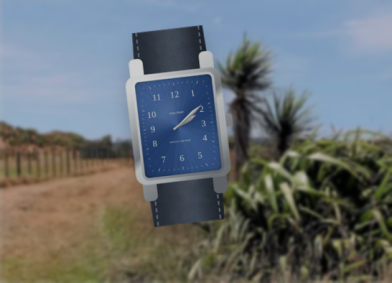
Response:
h=2 m=9
